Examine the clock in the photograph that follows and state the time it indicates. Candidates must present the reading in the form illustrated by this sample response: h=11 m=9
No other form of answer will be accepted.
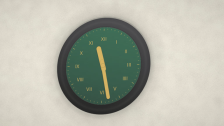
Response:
h=11 m=28
